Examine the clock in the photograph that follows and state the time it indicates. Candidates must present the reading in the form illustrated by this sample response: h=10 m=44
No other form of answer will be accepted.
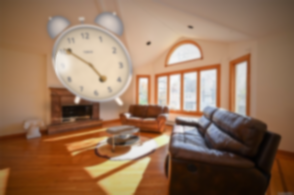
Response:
h=4 m=51
